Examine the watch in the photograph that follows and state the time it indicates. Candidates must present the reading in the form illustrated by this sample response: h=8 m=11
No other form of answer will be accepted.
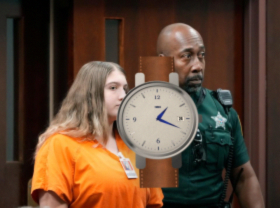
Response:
h=1 m=19
